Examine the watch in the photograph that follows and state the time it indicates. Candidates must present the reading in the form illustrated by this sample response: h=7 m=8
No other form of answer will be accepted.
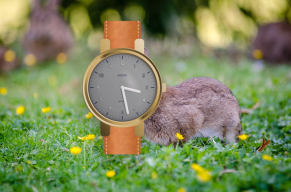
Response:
h=3 m=28
